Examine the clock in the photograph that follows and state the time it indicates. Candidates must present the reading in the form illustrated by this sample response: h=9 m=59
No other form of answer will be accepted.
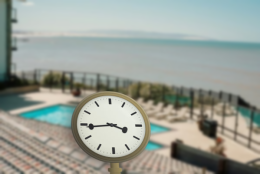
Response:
h=3 m=44
